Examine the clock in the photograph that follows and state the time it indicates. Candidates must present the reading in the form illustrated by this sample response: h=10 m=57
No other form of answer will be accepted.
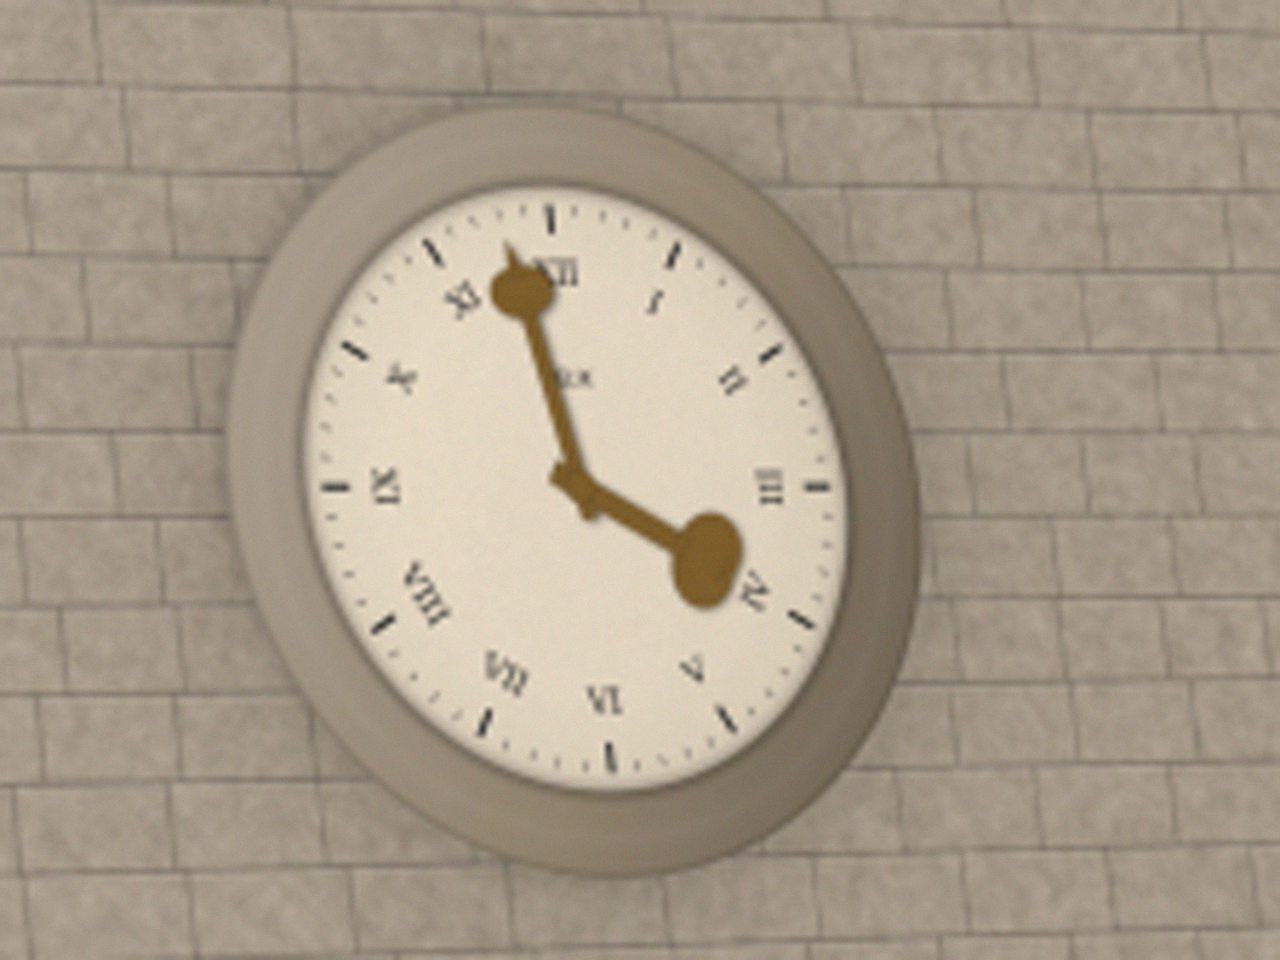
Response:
h=3 m=58
